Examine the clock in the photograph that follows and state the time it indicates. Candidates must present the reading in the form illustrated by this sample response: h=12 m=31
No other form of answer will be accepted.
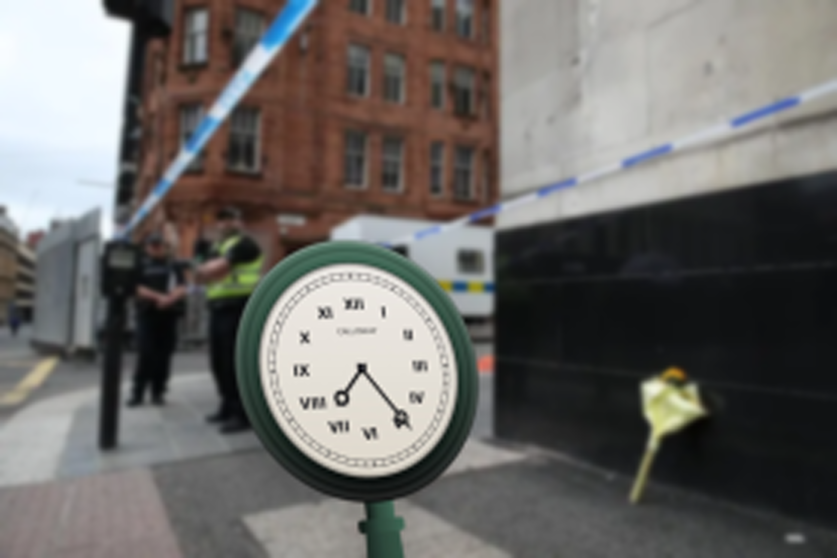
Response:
h=7 m=24
